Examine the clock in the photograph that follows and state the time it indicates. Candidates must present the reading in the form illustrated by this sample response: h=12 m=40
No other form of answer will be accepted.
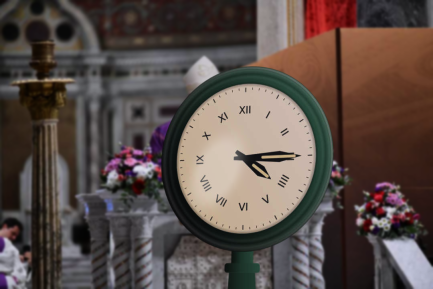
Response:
h=4 m=15
